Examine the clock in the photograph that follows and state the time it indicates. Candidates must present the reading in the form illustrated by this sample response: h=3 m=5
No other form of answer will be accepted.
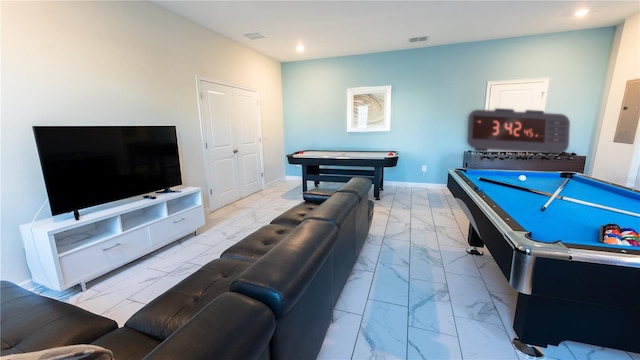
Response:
h=3 m=42
